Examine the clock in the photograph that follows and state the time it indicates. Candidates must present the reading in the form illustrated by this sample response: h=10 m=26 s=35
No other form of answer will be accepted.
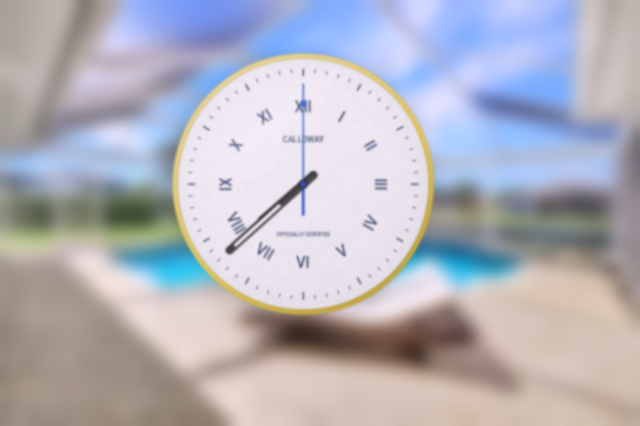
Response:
h=7 m=38 s=0
